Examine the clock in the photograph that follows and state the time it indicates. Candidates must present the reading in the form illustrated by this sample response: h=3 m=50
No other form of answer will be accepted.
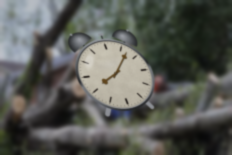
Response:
h=8 m=7
